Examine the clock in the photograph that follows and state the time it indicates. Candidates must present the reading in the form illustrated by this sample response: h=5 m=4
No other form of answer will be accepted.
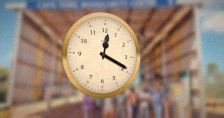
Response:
h=12 m=19
